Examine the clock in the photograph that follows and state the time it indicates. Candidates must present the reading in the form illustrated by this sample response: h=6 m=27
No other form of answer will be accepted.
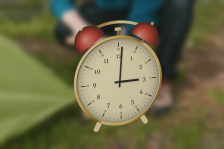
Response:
h=3 m=1
